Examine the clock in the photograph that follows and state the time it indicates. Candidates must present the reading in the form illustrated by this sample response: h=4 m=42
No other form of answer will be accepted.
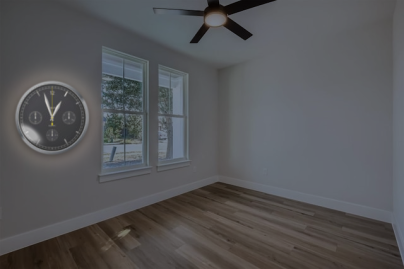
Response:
h=12 m=57
